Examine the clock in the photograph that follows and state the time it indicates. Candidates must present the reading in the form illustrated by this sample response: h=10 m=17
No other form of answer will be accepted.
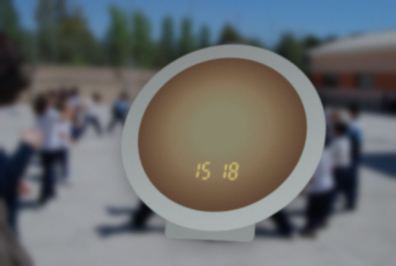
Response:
h=15 m=18
